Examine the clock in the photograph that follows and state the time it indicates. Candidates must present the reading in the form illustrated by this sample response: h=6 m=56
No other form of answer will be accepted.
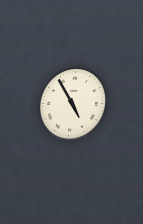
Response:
h=4 m=54
